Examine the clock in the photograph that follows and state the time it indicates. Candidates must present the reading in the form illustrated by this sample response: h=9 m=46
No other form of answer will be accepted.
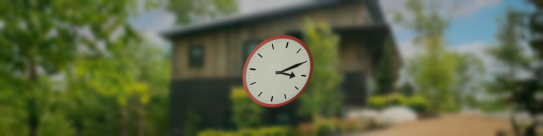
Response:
h=3 m=10
